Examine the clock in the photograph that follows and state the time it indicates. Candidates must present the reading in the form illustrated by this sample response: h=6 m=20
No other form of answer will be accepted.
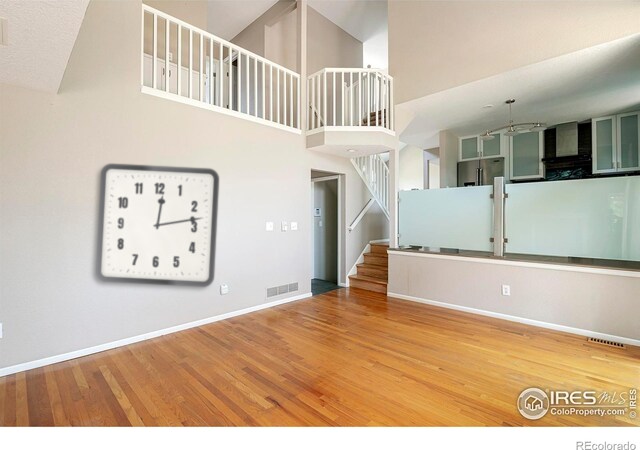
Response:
h=12 m=13
